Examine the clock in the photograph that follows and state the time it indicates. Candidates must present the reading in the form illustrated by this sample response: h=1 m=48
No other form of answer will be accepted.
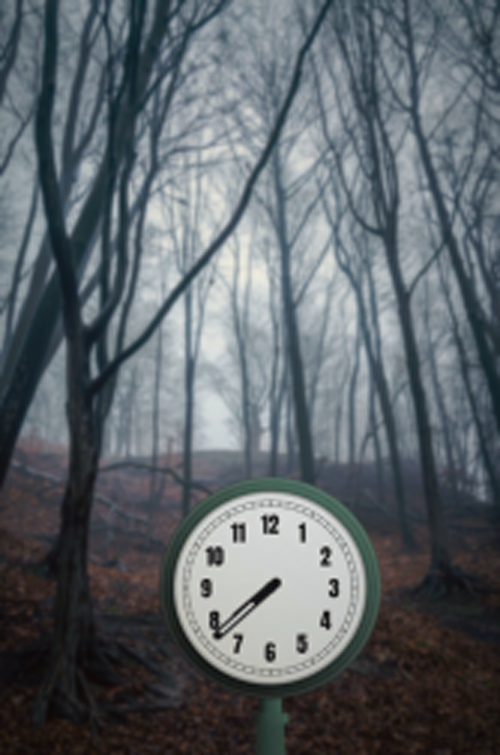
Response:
h=7 m=38
